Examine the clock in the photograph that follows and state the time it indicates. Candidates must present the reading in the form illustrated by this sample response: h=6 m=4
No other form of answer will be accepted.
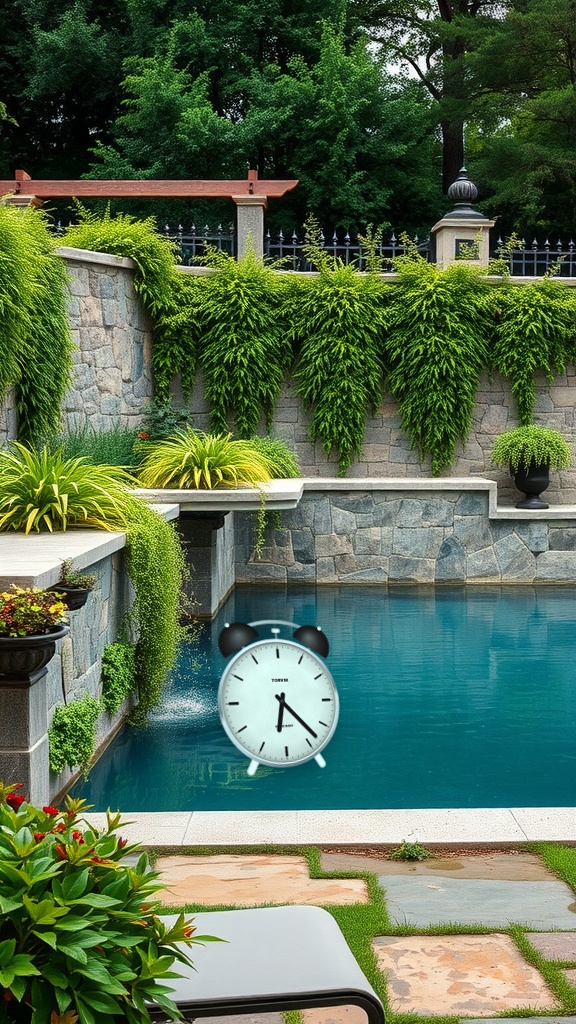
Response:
h=6 m=23
